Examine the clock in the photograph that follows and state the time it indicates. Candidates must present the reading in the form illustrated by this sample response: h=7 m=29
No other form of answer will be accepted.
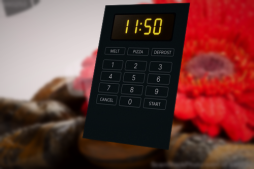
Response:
h=11 m=50
